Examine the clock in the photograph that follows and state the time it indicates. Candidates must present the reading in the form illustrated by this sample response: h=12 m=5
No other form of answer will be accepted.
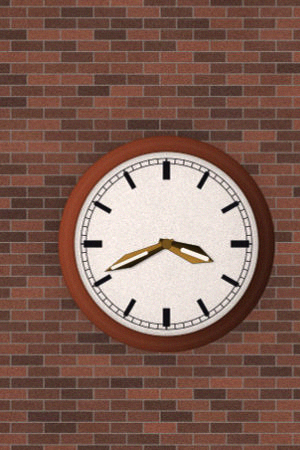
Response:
h=3 m=41
